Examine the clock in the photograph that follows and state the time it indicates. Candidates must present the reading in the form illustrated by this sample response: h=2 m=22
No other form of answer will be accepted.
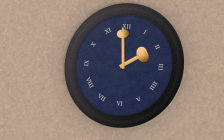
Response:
h=1 m=59
